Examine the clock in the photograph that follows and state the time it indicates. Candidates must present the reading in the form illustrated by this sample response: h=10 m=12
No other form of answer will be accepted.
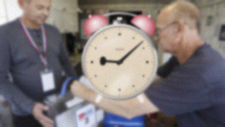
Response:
h=9 m=8
